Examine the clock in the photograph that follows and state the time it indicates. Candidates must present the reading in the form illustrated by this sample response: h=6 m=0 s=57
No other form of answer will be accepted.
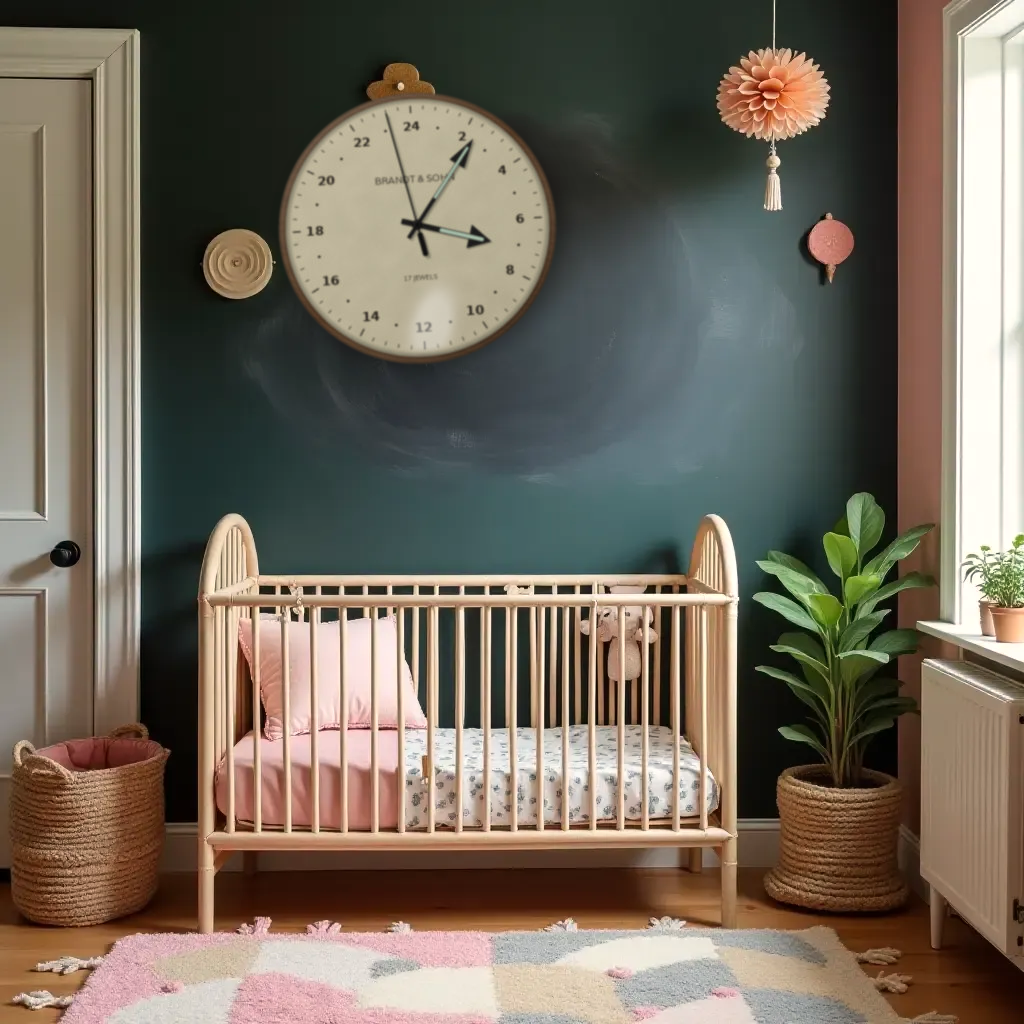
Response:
h=7 m=5 s=58
